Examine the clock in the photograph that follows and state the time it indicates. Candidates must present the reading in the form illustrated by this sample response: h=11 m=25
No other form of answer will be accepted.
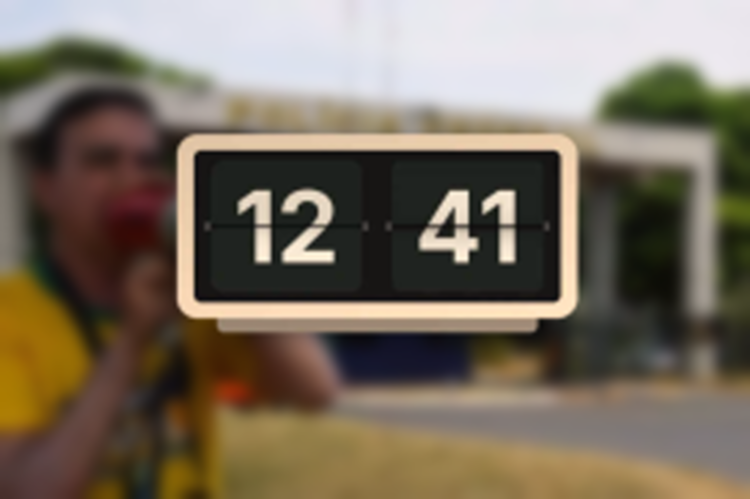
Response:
h=12 m=41
